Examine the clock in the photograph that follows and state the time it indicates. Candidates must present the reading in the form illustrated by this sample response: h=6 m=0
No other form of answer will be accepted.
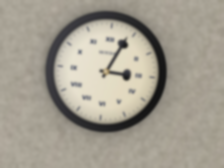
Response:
h=3 m=4
